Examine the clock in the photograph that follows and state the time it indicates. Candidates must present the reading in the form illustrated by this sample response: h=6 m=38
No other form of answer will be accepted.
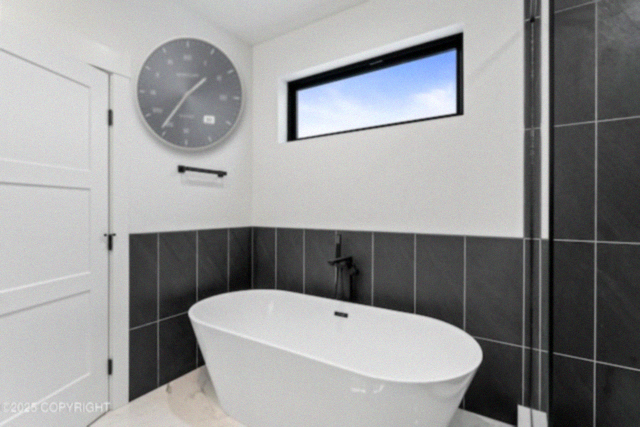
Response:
h=1 m=36
